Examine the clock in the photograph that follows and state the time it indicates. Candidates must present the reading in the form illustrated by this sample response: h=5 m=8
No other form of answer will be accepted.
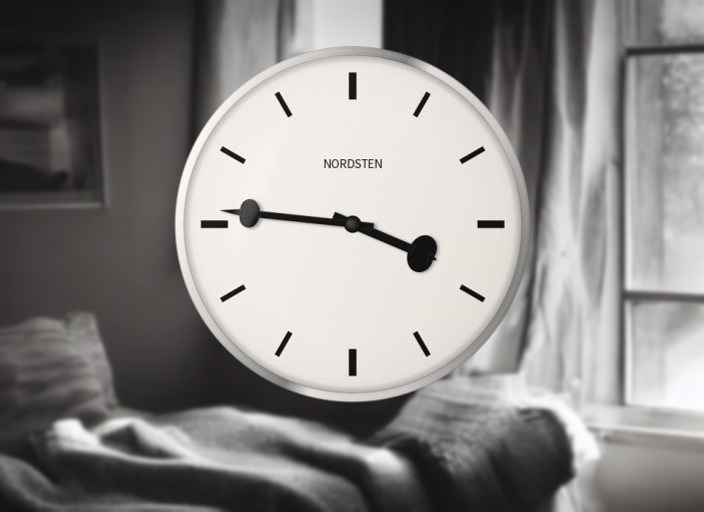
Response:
h=3 m=46
